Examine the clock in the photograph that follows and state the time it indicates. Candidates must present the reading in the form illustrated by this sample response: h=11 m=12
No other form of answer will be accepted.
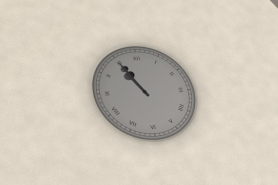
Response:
h=10 m=55
